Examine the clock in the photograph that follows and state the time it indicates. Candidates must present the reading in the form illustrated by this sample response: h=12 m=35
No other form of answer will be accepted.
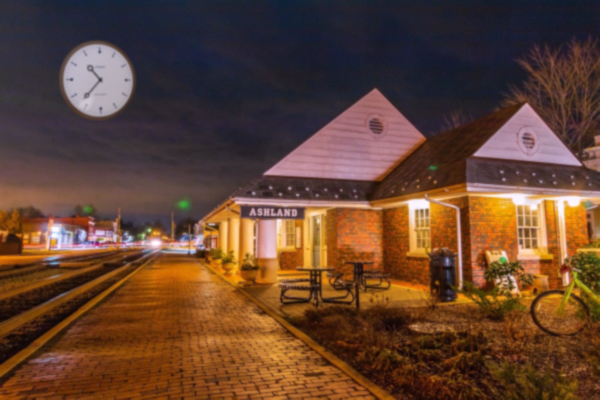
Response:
h=10 m=37
